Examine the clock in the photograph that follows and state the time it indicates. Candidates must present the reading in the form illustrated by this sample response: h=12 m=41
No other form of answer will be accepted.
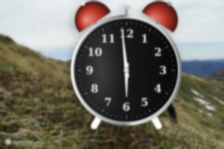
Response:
h=5 m=59
